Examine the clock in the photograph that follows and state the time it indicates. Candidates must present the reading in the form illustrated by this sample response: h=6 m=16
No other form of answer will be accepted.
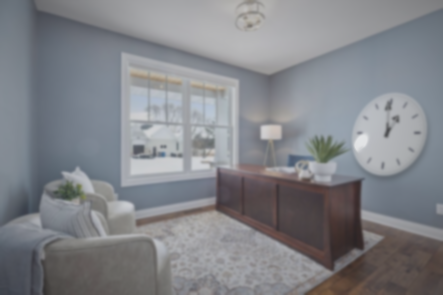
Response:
h=12 m=59
